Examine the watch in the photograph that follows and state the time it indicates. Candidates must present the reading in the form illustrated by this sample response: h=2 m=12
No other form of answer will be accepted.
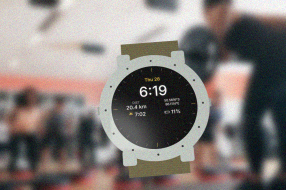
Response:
h=6 m=19
